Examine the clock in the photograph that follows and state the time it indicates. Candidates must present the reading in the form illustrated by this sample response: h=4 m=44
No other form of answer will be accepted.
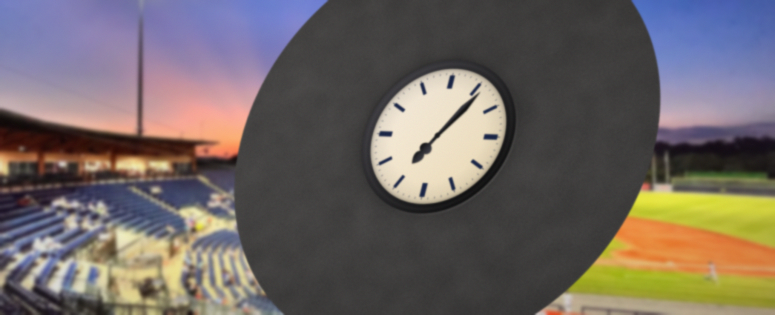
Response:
h=7 m=6
